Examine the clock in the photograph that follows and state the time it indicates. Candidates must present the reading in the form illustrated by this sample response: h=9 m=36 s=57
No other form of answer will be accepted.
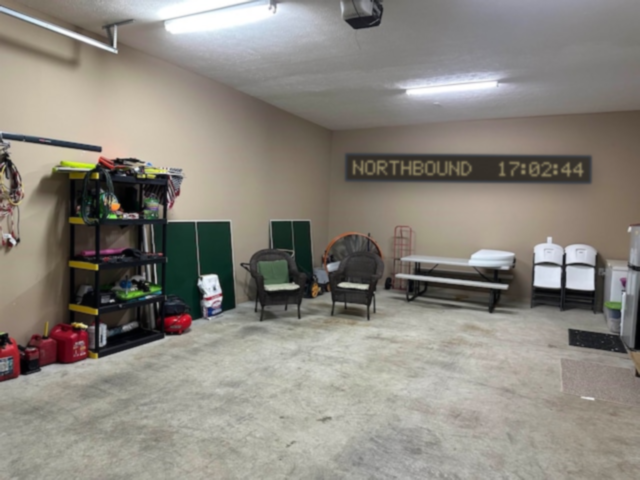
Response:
h=17 m=2 s=44
